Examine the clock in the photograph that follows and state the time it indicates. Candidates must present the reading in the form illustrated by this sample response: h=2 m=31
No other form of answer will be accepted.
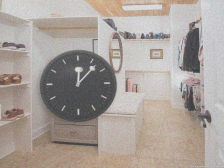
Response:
h=12 m=7
